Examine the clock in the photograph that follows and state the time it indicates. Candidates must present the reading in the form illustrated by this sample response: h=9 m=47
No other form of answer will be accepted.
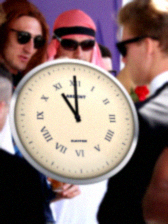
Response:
h=11 m=0
